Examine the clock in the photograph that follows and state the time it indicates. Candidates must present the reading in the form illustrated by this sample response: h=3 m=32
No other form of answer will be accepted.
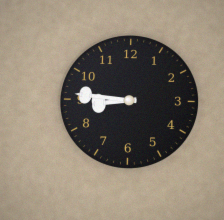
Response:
h=8 m=46
